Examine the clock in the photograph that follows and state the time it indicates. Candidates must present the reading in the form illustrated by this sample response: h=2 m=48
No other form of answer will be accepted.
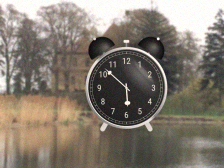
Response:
h=5 m=52
